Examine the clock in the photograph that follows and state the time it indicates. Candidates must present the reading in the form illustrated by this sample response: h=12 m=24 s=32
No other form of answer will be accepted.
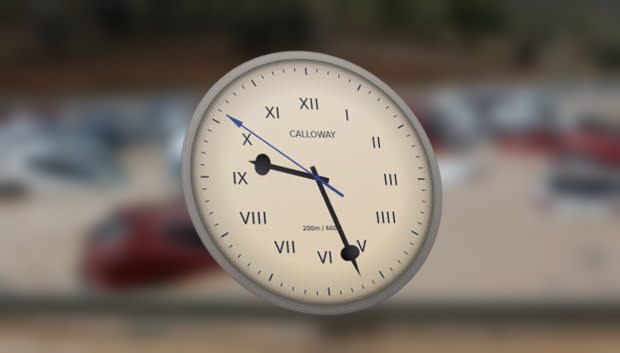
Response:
h=9 m=26 s=51
